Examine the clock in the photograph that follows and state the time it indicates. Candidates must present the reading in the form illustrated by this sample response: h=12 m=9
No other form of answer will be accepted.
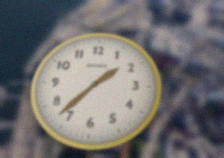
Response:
h=1 m=37
